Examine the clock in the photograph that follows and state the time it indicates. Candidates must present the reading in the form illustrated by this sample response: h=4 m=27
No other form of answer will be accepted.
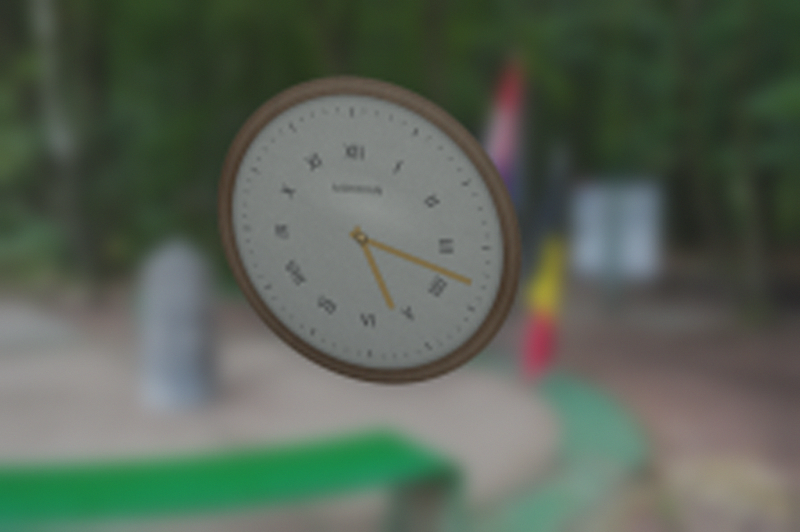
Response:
h=5 m=18
